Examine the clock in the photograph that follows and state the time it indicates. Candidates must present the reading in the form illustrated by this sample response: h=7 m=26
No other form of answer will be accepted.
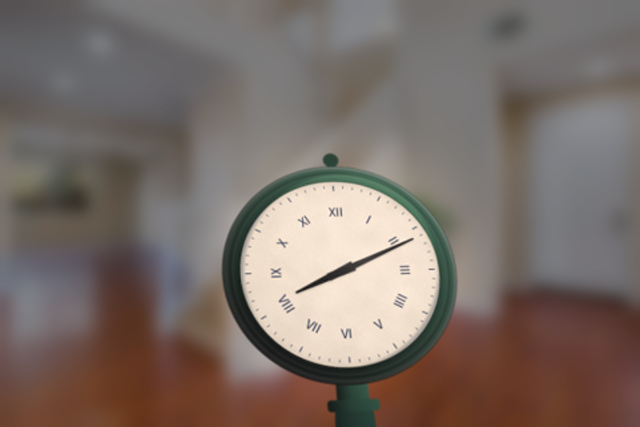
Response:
h=8 m=11
